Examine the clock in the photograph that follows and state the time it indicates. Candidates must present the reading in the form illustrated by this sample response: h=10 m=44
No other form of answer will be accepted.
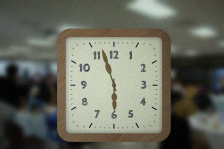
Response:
h=5 m=57
